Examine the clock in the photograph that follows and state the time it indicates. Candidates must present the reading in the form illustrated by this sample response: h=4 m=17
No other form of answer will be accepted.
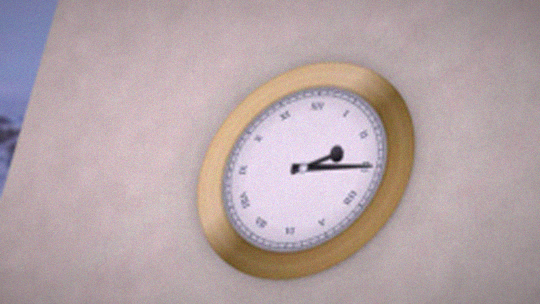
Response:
h=2 m=15
